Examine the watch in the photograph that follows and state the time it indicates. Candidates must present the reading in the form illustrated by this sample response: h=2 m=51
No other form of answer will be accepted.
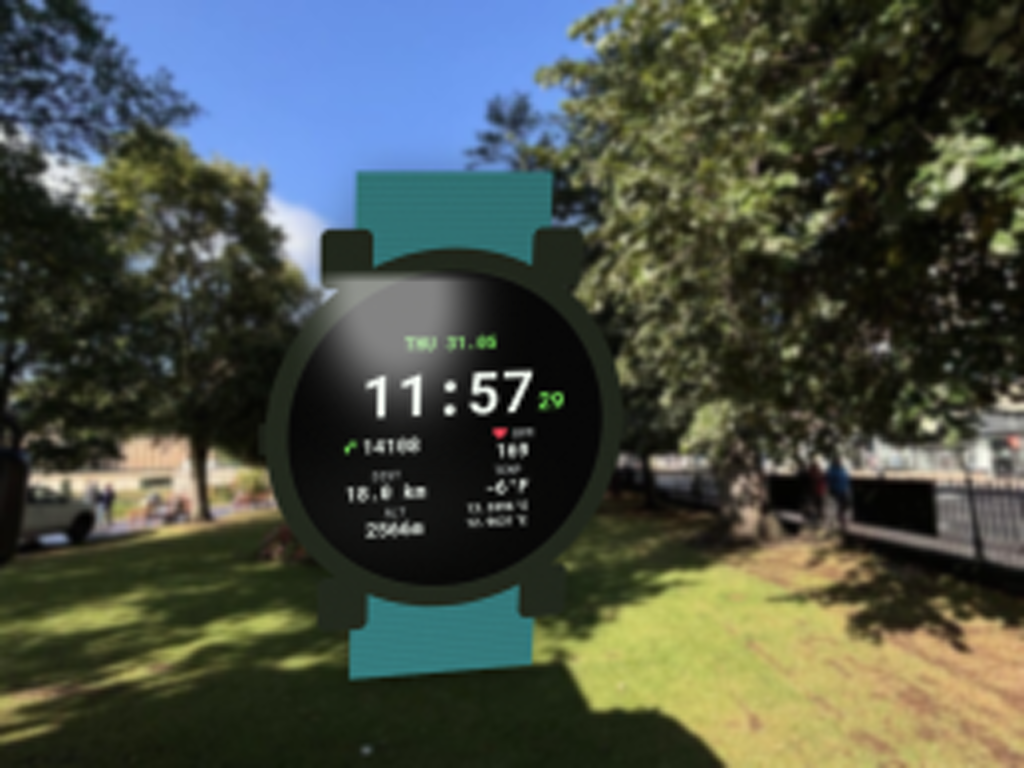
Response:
h=11 m=57
